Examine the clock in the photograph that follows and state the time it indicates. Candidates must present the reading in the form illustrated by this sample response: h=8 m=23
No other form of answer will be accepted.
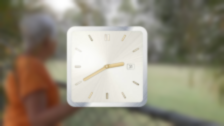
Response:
h=2 m=40
